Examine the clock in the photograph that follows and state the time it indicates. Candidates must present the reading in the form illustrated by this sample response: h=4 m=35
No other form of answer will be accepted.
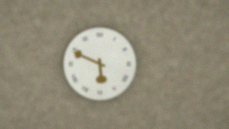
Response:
h=5 m=49
